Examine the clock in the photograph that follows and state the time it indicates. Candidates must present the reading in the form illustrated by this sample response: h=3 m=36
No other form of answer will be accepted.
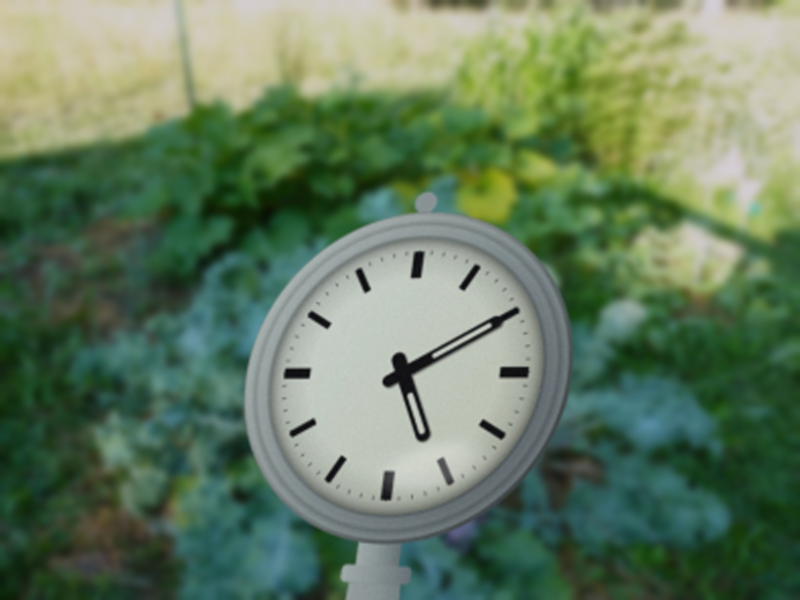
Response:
h=5 m=10
